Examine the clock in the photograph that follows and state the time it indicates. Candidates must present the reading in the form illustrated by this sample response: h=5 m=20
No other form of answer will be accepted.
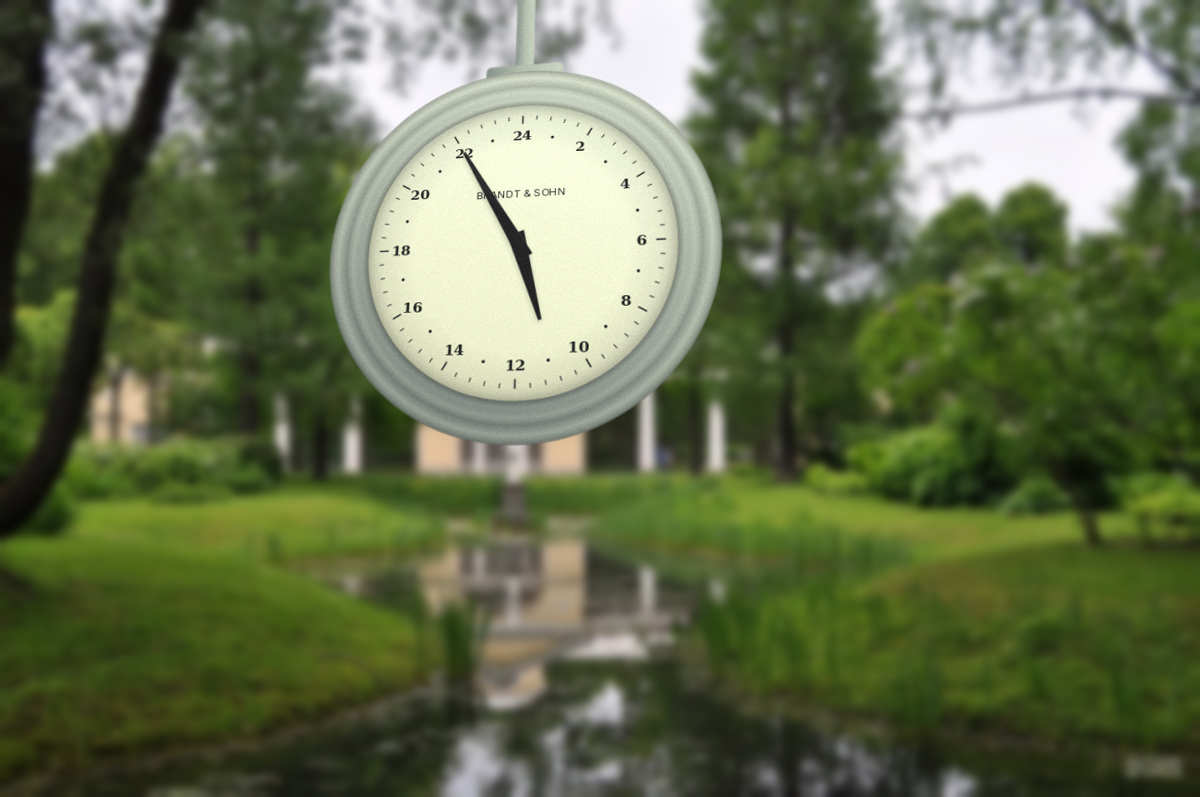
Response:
h=10 m=55
